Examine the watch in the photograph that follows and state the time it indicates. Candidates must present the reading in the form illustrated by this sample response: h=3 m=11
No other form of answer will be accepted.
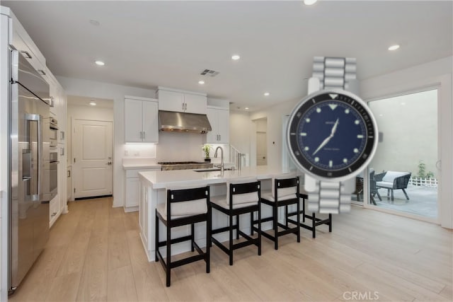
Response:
h=12 m=37
